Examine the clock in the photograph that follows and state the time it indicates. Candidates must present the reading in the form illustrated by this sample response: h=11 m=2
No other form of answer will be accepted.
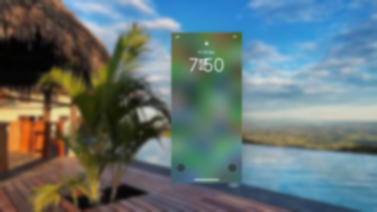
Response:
h=7 m=50
